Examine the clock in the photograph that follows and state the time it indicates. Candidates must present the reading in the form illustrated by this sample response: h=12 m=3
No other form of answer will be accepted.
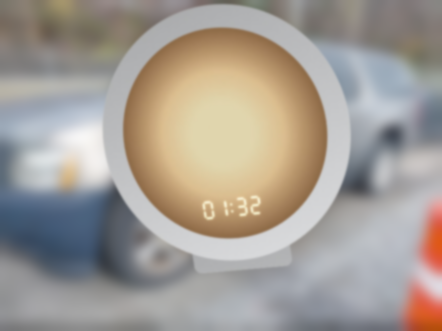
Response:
h=1 m=32
